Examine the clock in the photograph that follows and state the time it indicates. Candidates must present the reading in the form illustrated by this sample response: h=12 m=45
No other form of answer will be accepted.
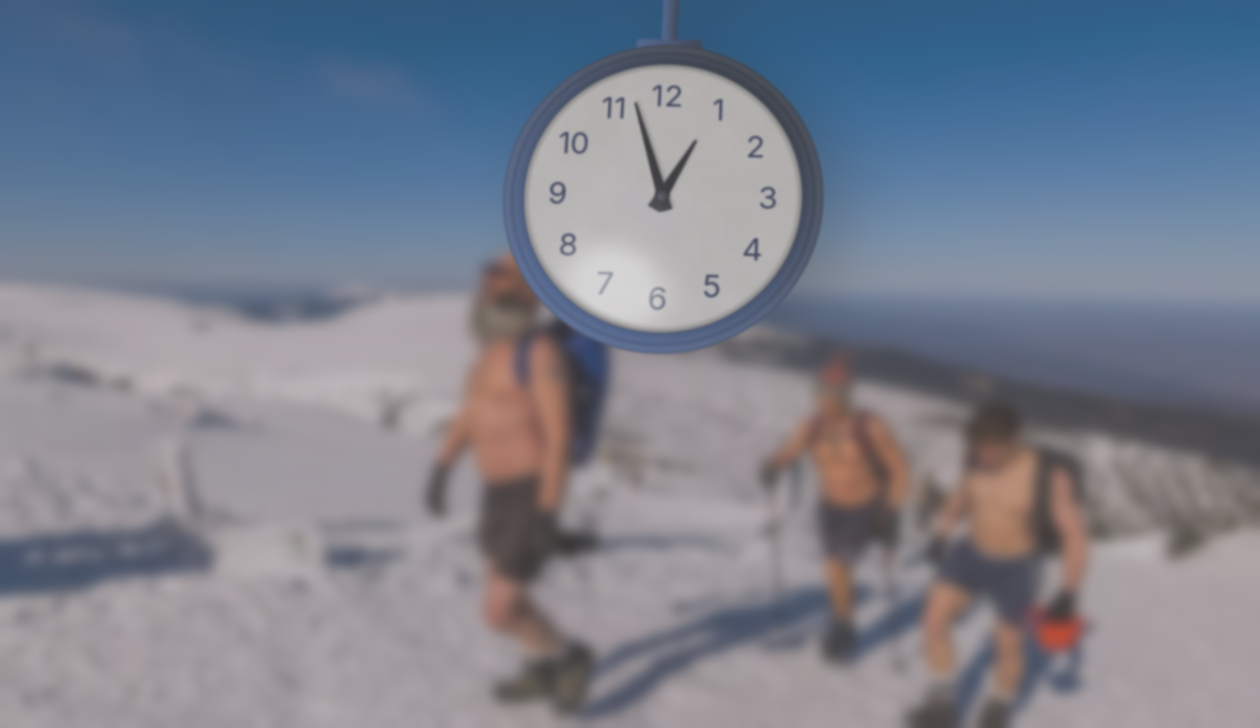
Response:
h=12 m=57
